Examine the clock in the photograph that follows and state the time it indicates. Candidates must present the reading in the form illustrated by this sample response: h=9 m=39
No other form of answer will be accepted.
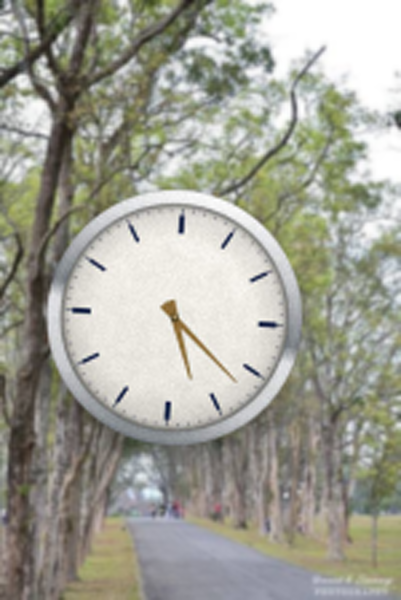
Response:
h=5 m=22
